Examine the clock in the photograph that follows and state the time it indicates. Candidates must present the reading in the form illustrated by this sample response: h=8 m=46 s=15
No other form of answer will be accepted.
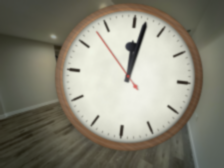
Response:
h=12 m=1 s=53
